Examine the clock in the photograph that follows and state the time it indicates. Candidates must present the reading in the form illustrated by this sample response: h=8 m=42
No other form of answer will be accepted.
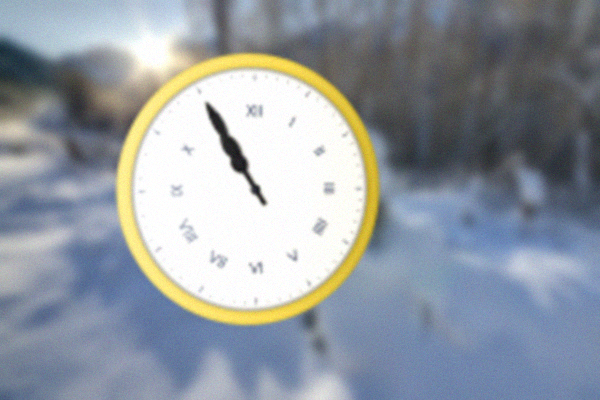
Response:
h=10 m=55
